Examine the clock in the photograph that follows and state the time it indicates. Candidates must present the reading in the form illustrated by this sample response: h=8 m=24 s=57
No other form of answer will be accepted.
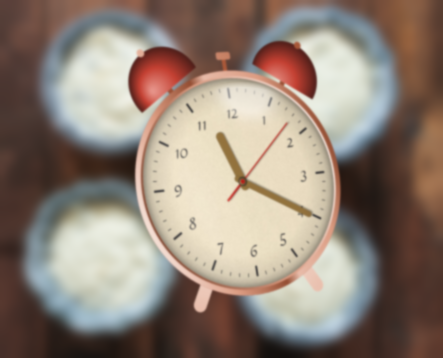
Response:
h=11 m=20 s=8
